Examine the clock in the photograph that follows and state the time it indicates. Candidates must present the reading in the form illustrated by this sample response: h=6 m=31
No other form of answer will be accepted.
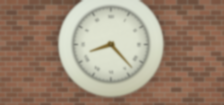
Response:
h=8 m=23
